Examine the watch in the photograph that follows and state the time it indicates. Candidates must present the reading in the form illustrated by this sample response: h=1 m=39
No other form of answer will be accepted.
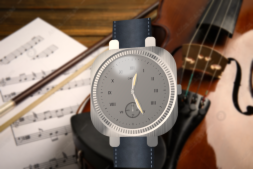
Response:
h=12 m=26
